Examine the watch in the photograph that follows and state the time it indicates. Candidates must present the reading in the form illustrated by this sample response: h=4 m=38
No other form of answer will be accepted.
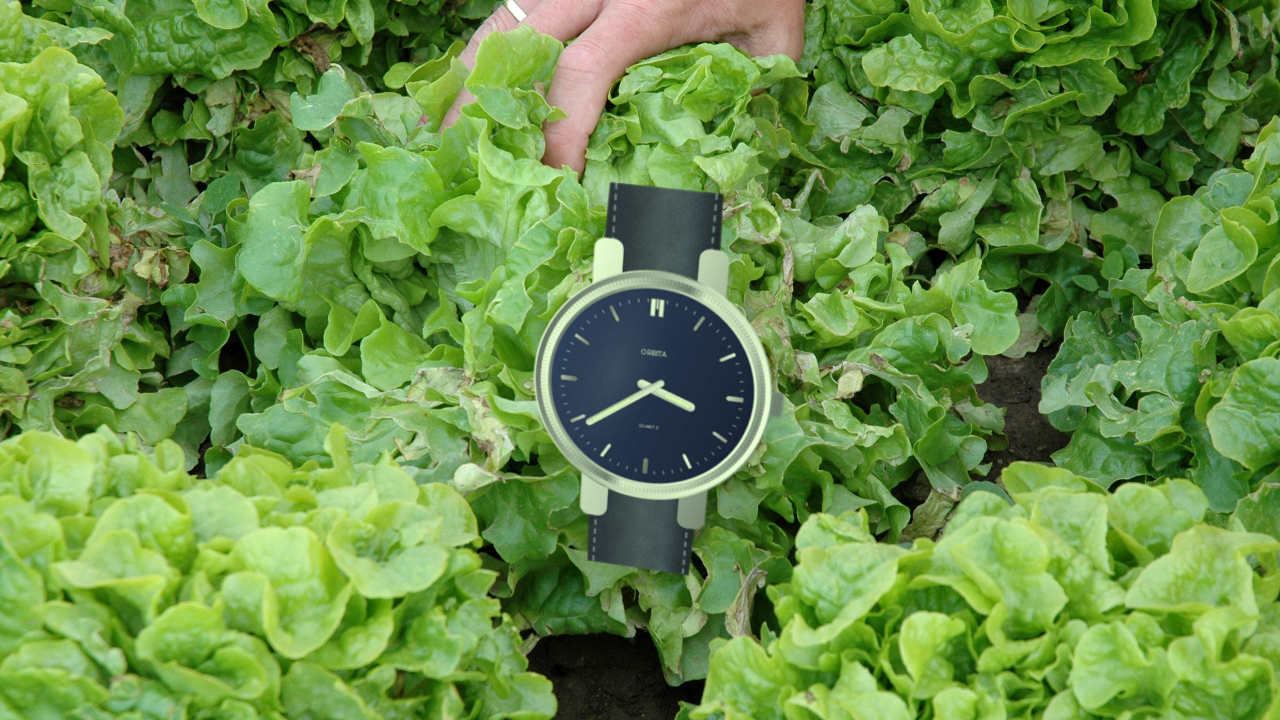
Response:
h=3 m=39
